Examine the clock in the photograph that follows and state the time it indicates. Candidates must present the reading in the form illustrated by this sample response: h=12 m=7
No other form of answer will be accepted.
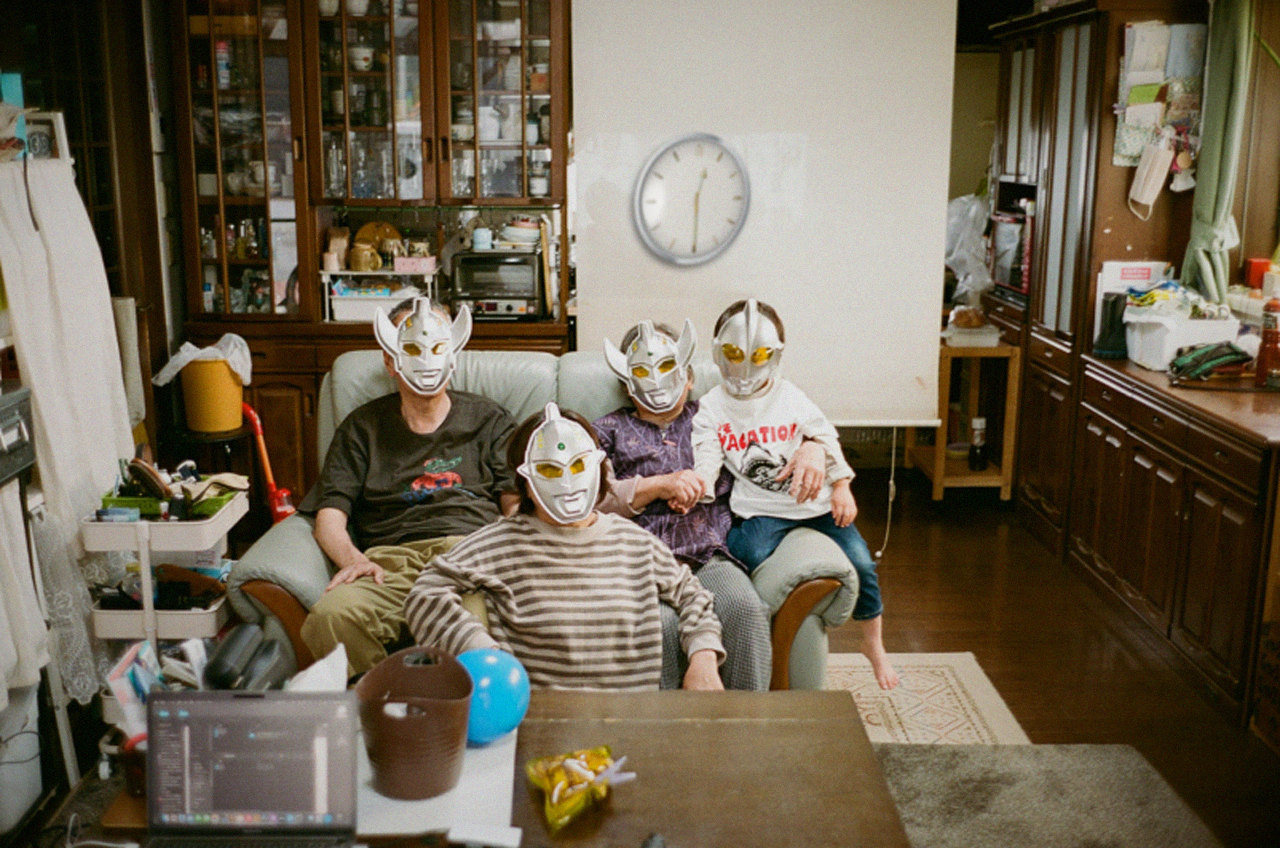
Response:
h=12 m=30
